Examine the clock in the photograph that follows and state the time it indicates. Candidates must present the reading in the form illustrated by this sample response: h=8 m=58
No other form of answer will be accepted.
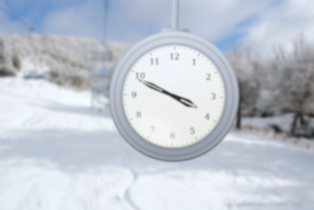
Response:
h=3 m=49
